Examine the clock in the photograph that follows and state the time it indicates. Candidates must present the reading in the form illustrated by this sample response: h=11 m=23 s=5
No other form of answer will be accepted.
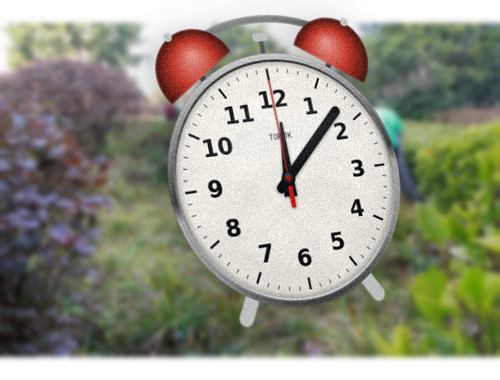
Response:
h=12 m=8 s=0
